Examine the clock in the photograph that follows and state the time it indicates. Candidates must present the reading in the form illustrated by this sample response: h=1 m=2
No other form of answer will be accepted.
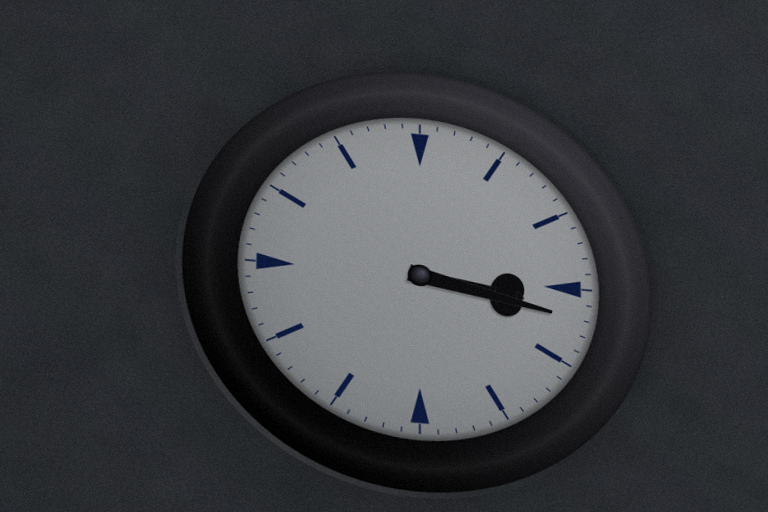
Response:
h=3 m=17
